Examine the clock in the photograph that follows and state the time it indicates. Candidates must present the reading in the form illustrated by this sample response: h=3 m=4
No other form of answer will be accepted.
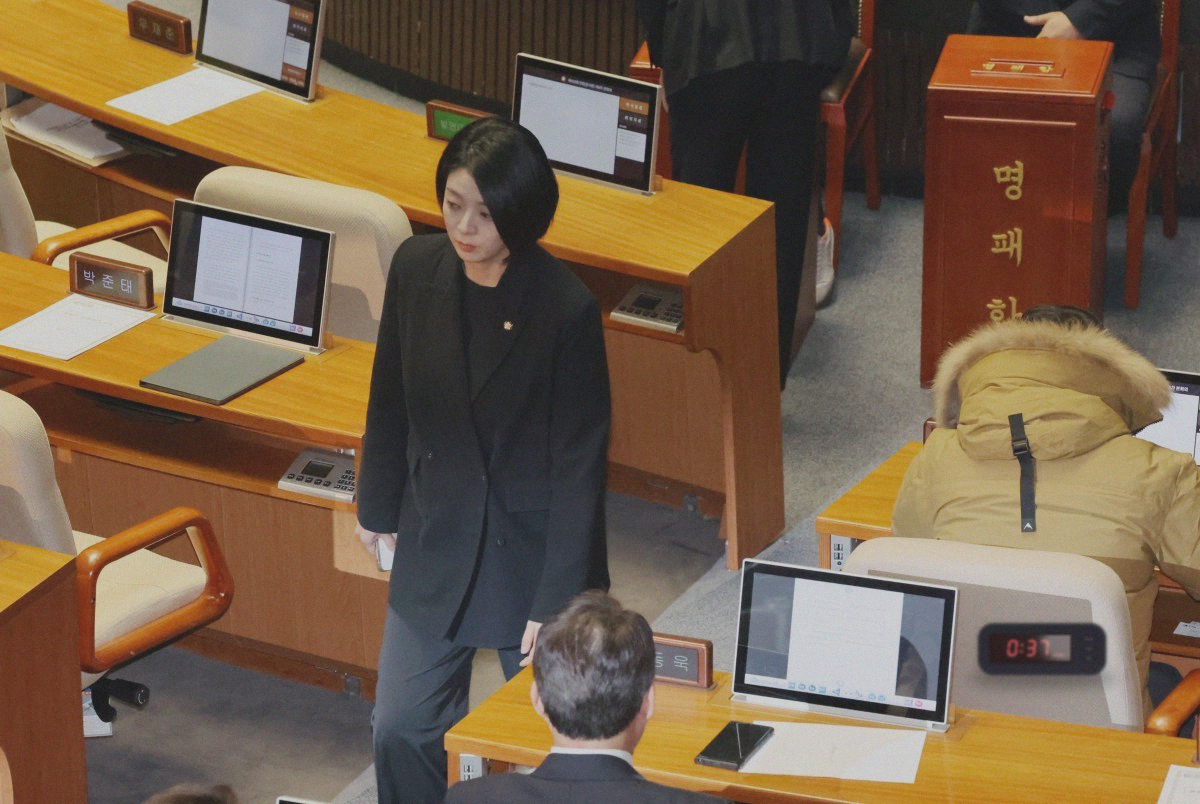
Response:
h=0 m=37
